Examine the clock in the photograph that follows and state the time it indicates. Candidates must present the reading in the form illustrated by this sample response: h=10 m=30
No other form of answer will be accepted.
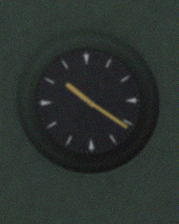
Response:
h=10 m=21
